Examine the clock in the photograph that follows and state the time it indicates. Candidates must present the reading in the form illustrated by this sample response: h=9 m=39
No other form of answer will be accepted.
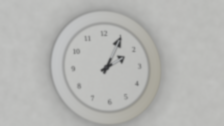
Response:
h=2 m=5
